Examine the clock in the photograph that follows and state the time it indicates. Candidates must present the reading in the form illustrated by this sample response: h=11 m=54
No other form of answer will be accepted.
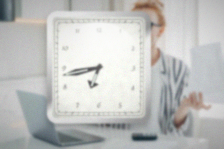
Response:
h=6 m=43
